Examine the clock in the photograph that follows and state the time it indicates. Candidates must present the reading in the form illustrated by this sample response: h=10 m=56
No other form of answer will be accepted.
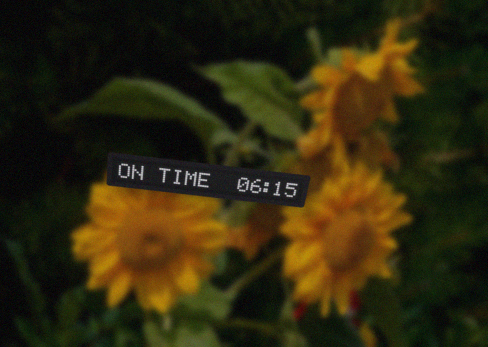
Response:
h=6 m=15
